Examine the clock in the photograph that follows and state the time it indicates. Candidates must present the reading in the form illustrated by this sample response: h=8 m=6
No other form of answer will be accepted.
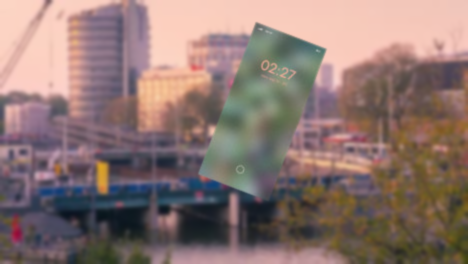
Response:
h=2 m=27
